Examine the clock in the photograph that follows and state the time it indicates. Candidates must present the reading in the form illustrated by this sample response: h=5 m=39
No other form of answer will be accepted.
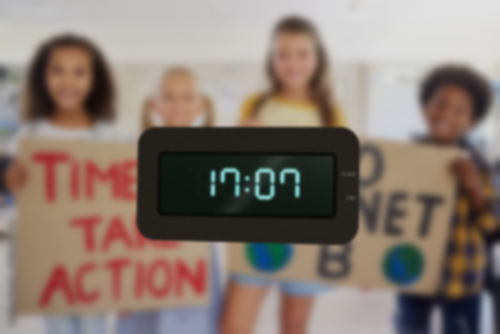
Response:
h=17 m=7
